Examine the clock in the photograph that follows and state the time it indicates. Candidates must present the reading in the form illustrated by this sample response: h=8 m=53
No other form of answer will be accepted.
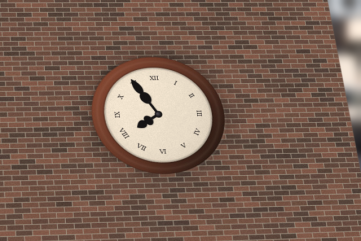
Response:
h=7 m=55
